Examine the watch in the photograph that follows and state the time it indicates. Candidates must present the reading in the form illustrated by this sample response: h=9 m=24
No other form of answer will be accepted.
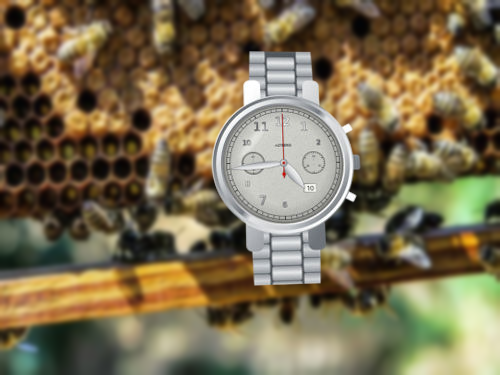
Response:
h=4 m=44
